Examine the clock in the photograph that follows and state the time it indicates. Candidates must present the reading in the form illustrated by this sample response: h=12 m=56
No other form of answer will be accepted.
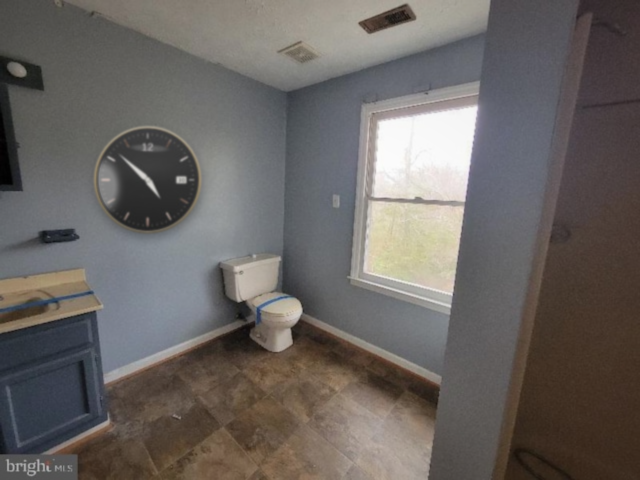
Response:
h=4 m=52
